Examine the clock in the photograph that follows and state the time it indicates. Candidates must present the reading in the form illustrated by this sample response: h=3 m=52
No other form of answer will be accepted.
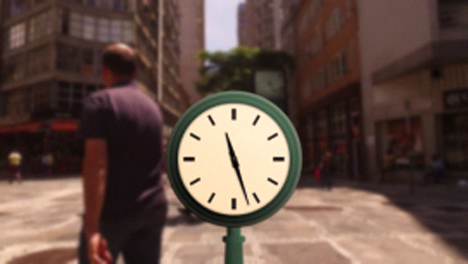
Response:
h=11 m=27
